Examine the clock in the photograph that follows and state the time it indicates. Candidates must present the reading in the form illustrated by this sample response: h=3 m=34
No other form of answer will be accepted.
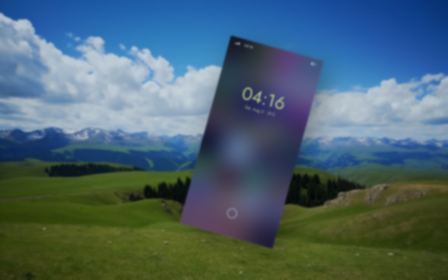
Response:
h=4 m=16
